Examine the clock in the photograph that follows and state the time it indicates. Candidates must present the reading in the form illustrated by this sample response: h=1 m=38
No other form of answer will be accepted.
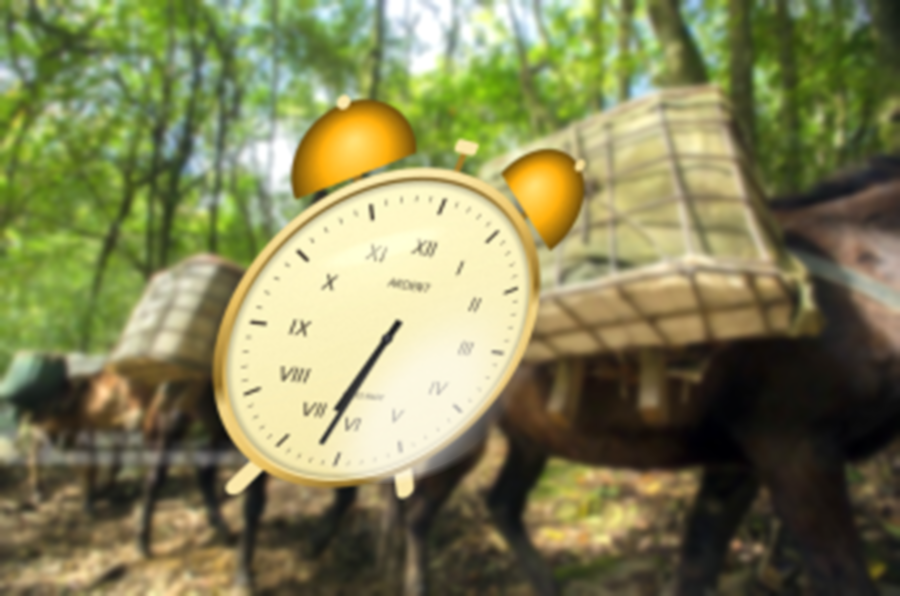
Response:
h=6 m=32
